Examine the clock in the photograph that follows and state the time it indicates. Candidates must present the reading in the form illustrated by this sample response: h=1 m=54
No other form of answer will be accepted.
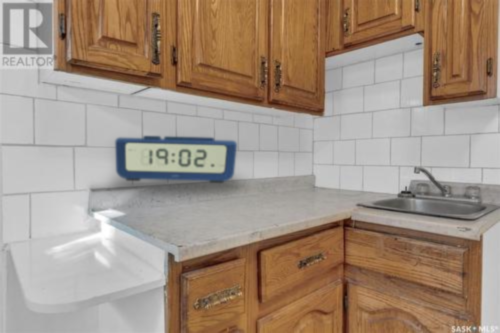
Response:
h=19 m=2
